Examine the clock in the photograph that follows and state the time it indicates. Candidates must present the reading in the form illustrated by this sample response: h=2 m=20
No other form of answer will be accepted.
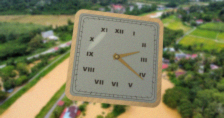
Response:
h=2 m=21
